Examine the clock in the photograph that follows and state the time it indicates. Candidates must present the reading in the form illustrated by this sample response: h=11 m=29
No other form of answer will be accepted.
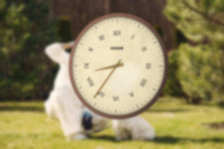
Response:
h=8 m=36
